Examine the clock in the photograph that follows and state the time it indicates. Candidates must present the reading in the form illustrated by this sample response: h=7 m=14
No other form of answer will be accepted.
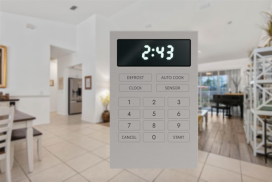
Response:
h=2 m=43
